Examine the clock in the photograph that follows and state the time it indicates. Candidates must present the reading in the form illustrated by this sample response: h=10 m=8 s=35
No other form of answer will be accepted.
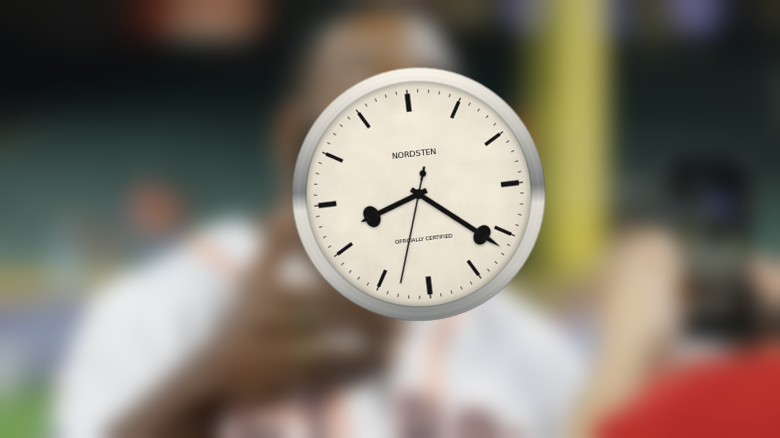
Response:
h=8 m=21 s=33
